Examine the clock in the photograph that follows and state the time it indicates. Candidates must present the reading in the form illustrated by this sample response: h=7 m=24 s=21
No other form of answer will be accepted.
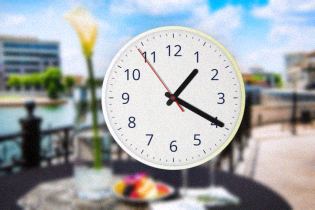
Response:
h=1 m=19 s=54
